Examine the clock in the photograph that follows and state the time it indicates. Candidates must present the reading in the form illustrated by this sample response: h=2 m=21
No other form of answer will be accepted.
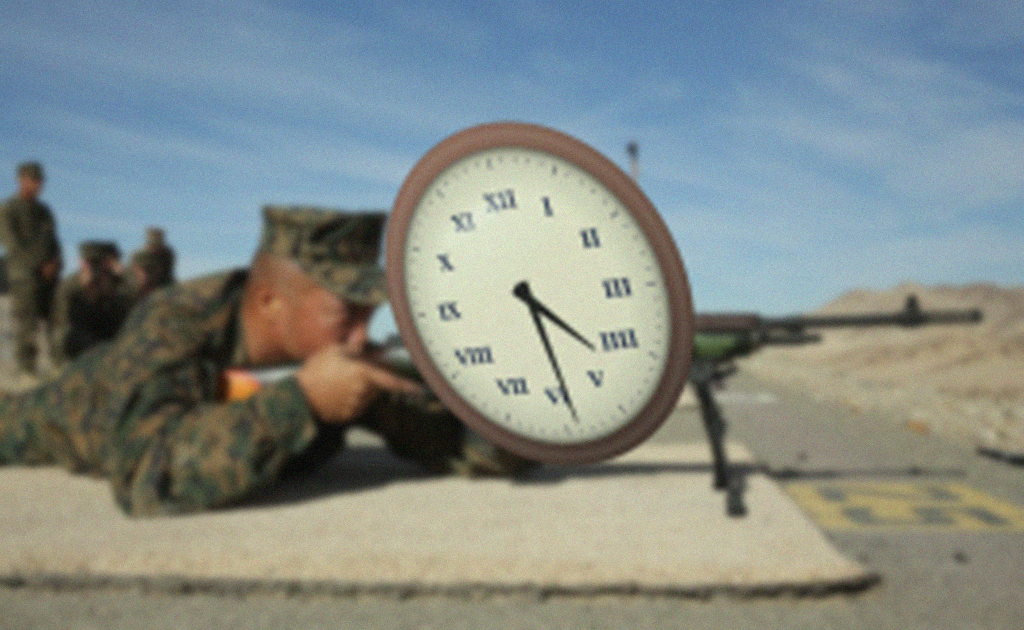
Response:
h=4 m=29
